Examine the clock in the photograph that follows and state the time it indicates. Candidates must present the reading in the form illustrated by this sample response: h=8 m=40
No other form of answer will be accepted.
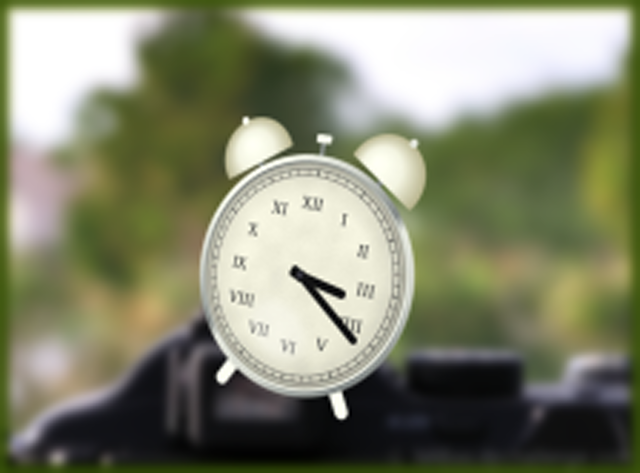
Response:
h=3 m=21
